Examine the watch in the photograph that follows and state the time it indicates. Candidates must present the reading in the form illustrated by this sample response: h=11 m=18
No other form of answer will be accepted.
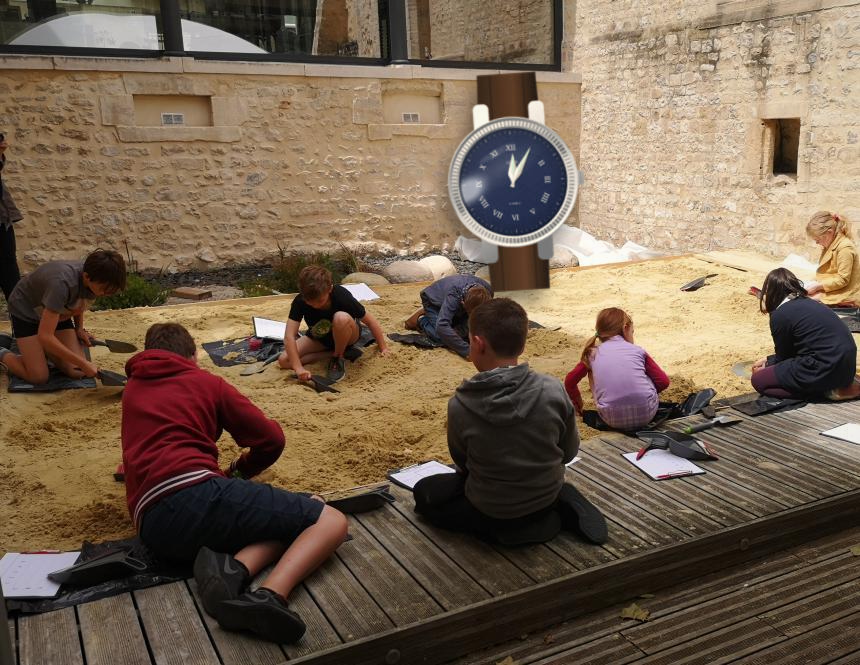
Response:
h=12 m=5
